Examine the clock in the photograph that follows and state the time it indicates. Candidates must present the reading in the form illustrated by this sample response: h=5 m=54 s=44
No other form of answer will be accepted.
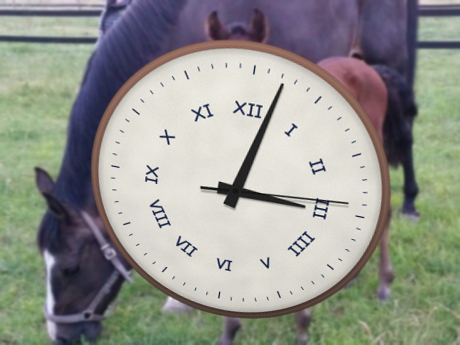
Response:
h=3 m=2 s=14
